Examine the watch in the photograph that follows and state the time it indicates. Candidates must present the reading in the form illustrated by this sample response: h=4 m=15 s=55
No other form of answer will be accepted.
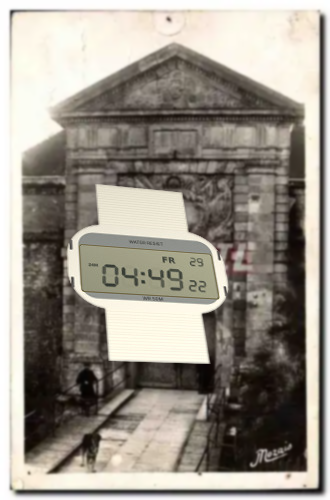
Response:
h=4 m=49 s=22
